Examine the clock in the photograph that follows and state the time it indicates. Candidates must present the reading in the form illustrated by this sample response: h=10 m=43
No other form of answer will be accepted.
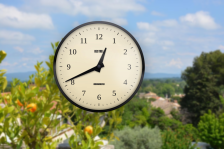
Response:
h=12 m=41
